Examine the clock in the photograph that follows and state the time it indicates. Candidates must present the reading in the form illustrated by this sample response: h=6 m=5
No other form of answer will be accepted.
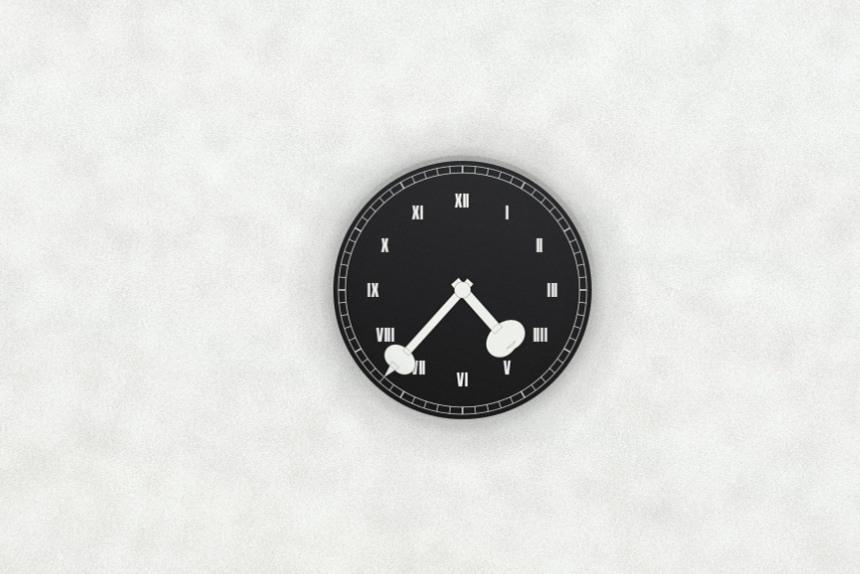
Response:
h=4 m=37
